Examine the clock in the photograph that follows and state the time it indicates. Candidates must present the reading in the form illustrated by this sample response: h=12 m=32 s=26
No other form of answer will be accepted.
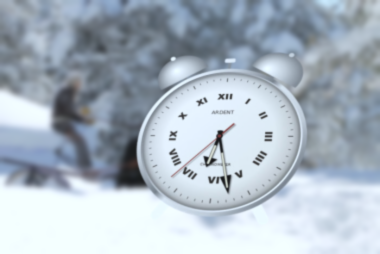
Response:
h=6 m=27 s=37
